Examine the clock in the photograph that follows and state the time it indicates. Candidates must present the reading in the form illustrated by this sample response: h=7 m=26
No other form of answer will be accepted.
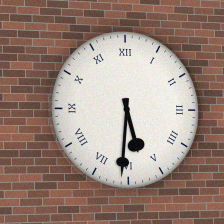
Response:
h=5 m=31
